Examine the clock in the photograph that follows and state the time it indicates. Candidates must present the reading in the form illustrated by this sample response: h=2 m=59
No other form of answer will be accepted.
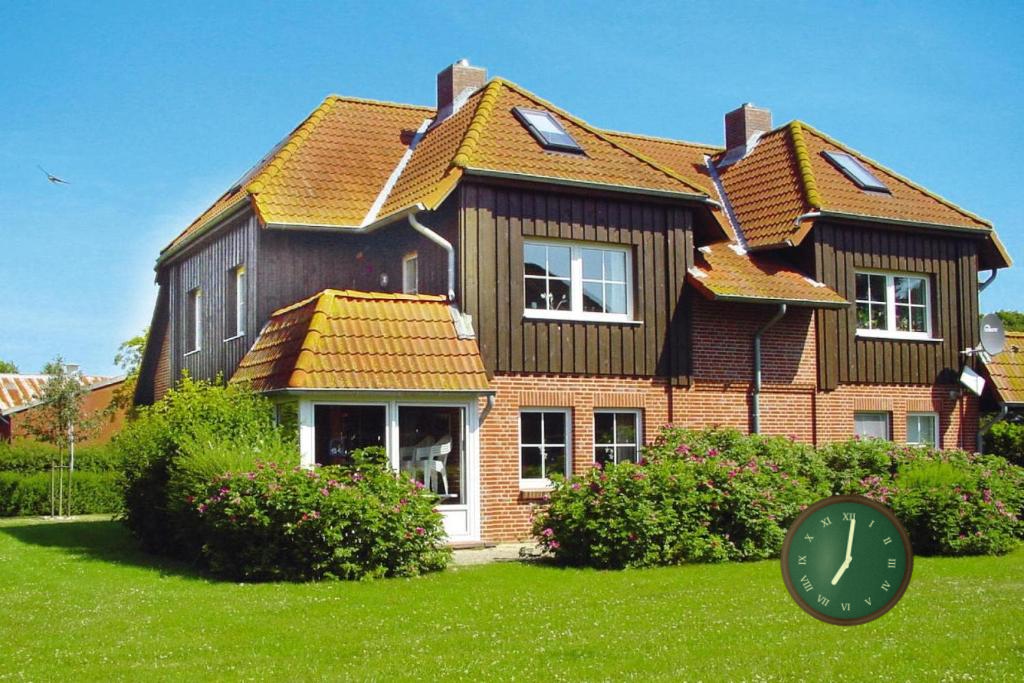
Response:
h=7 m=1
